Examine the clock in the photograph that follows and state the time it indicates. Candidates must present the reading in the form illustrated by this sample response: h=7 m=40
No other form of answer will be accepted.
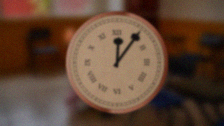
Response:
h=12 m=6
